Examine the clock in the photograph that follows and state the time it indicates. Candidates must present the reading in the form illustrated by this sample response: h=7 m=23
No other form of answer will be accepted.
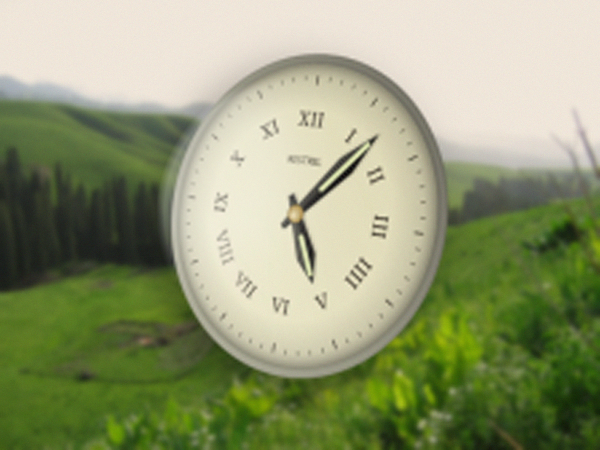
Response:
h=5 m=7
